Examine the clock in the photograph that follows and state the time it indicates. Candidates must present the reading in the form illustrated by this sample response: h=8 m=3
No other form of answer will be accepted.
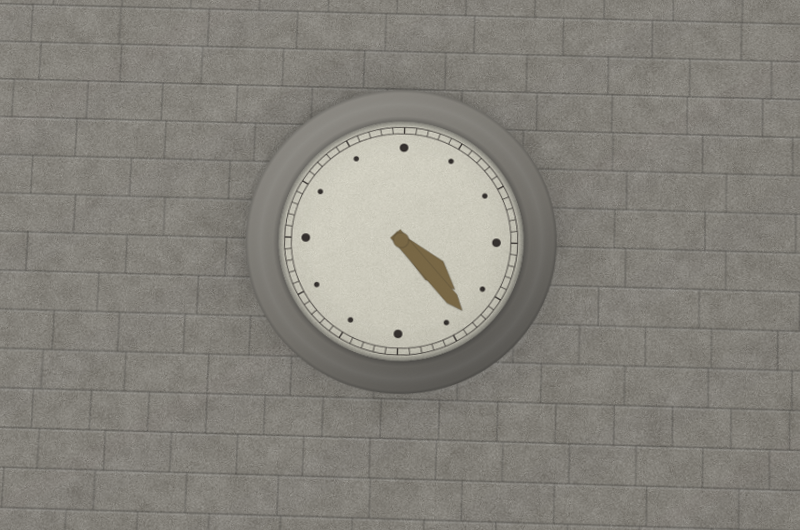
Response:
h=4 m=23
